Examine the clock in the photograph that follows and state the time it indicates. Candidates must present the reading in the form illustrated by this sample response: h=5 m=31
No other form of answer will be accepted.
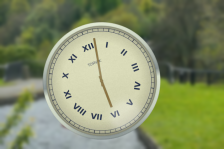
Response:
h=6 m=2
